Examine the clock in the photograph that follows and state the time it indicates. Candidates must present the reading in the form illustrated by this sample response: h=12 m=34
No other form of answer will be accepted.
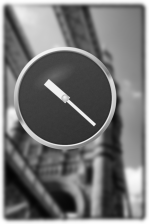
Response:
h=10 m=22
